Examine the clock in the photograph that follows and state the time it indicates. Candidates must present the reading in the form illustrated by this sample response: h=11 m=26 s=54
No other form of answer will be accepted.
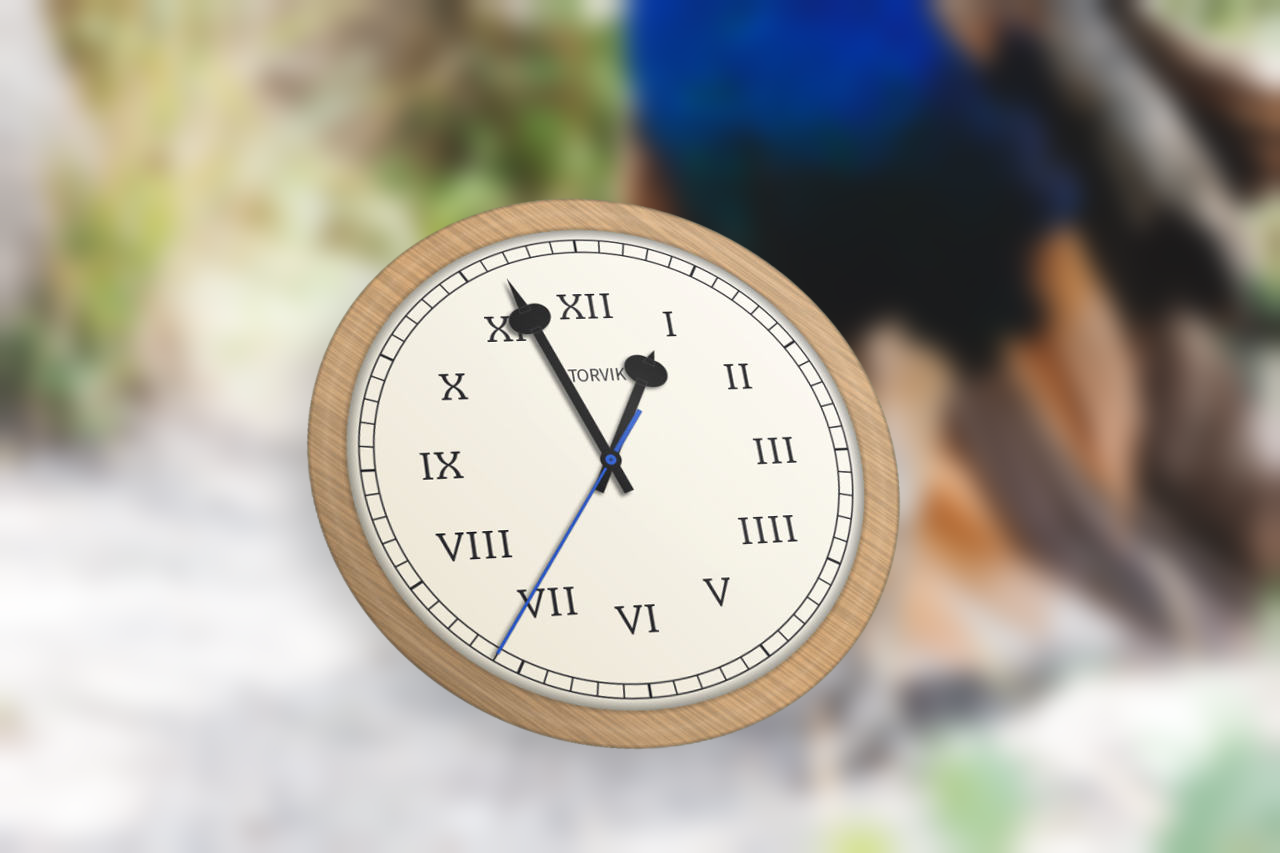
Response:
h=12 m=56 s=36
